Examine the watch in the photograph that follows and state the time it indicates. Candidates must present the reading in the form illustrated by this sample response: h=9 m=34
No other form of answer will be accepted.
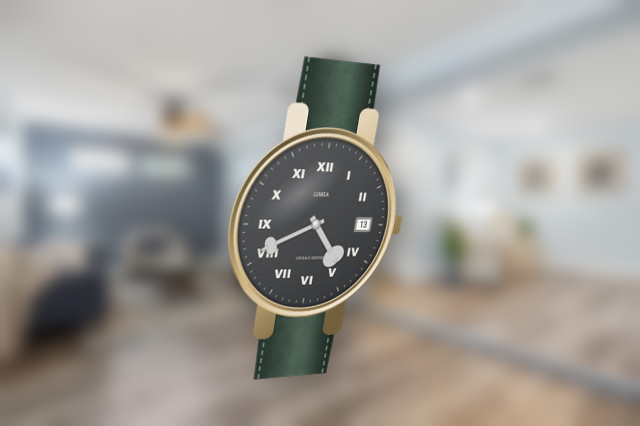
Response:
h=4 m=41
